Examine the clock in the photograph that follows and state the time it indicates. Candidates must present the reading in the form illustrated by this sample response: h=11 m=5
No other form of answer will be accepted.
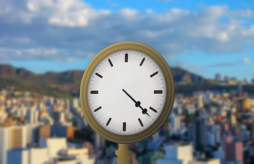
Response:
h=4 m=22
